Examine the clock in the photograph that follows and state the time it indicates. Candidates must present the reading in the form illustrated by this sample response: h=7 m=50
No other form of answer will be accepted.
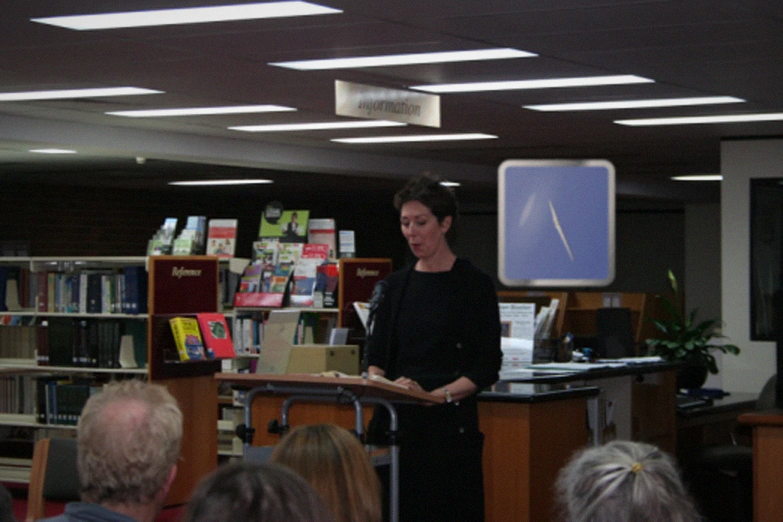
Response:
h=11 m=26
